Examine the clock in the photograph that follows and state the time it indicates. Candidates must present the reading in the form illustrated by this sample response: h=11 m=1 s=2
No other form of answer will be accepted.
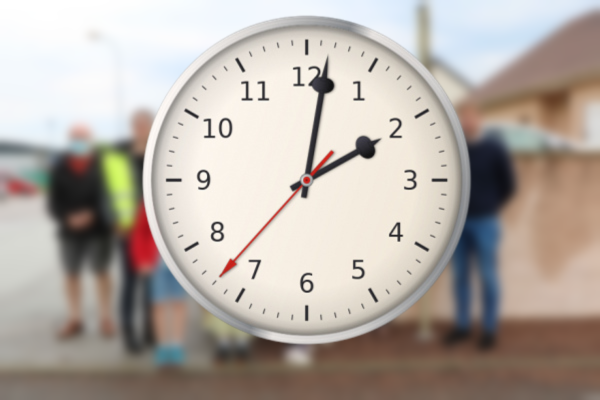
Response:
h=2 m=1 s=37
